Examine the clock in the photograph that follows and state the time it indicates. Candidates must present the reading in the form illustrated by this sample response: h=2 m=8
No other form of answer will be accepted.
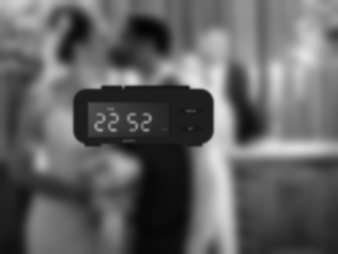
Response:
h=22 m=52
